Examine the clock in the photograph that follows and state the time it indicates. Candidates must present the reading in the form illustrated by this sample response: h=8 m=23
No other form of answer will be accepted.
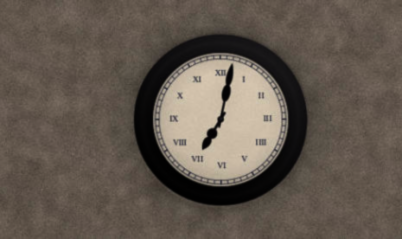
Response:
h=7 m=2
